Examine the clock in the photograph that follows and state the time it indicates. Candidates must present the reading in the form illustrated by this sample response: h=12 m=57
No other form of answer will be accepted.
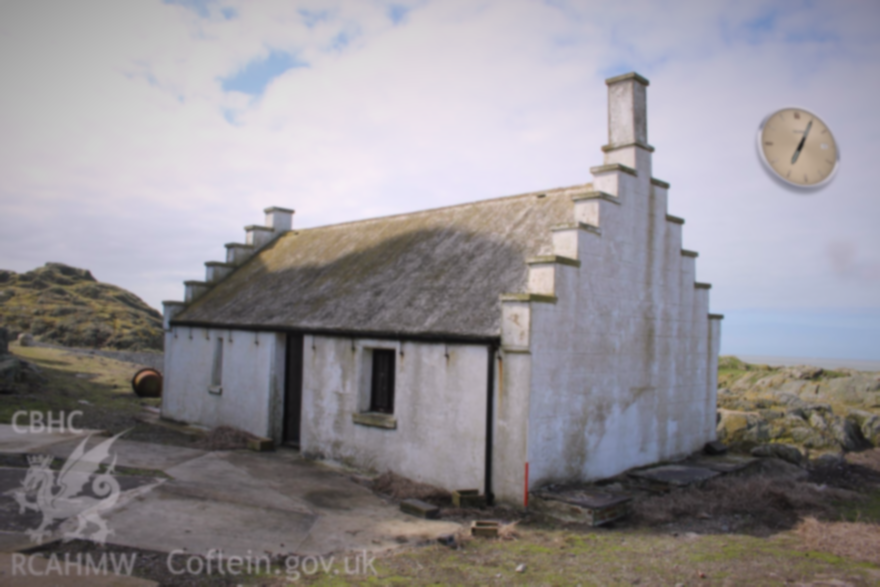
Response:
h=7 m=5
